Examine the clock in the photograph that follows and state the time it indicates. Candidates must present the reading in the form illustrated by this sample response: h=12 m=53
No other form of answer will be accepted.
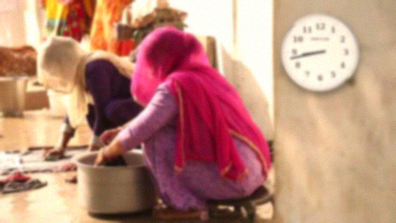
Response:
h=8 m=43
